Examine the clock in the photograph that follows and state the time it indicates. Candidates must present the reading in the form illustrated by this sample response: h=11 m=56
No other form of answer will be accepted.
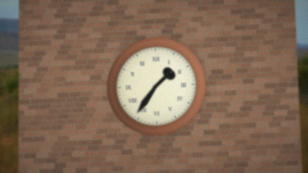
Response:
h=1 m=36
